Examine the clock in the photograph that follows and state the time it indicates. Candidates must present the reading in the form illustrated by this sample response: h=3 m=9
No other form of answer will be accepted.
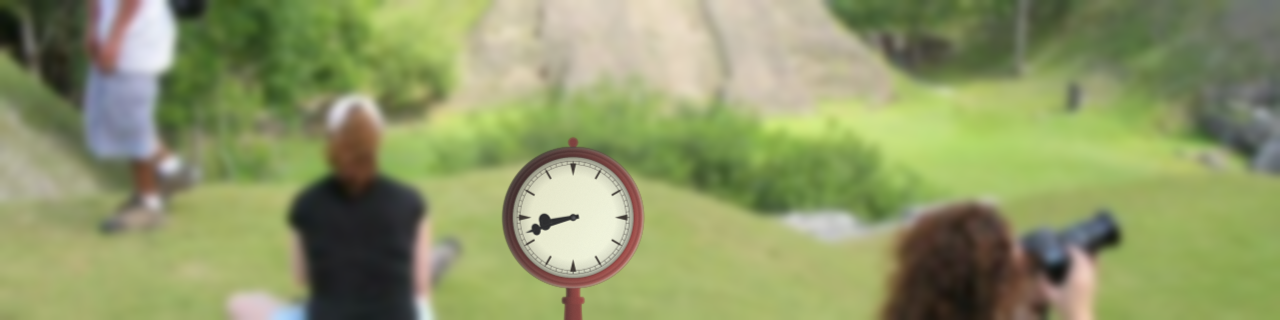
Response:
h=8 m=42
